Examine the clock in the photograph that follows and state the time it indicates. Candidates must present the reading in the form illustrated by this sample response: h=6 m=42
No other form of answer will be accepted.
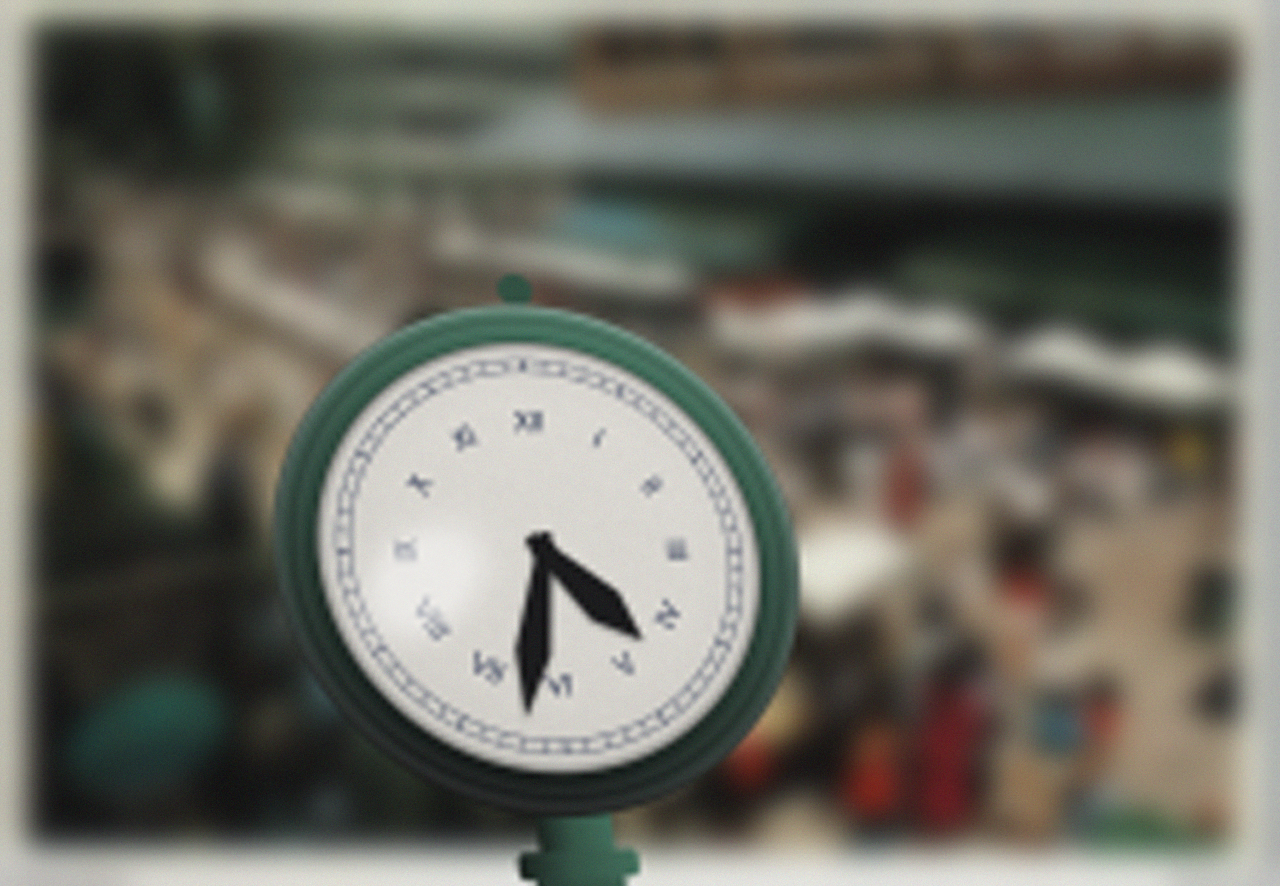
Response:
h=4 m=32
